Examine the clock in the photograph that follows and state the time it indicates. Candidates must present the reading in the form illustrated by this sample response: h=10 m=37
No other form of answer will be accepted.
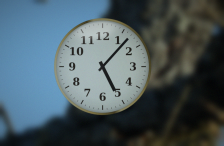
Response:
h=5 m=7
